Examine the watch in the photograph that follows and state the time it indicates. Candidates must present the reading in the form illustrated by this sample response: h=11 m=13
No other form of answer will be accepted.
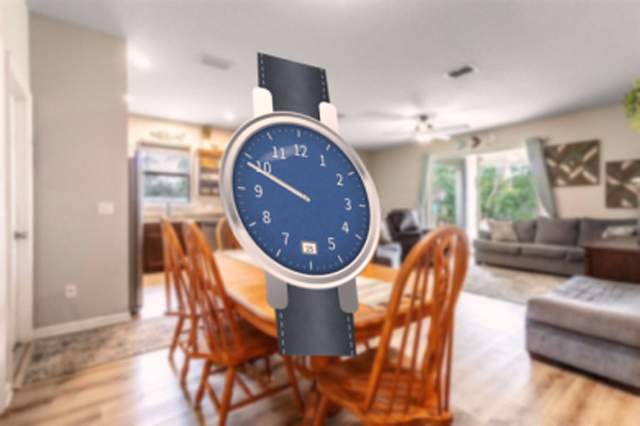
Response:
h=9 m=49
